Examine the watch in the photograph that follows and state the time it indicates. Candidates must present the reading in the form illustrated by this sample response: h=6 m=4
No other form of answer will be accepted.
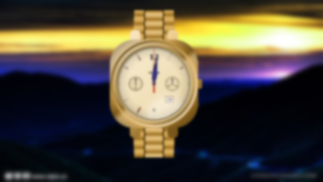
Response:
h=12 m=1
